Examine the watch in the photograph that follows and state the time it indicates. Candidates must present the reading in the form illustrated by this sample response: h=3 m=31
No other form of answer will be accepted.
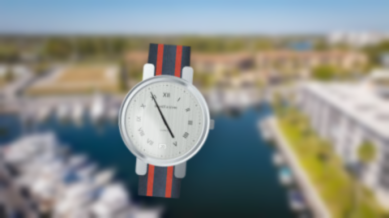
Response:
h=4 m=55
